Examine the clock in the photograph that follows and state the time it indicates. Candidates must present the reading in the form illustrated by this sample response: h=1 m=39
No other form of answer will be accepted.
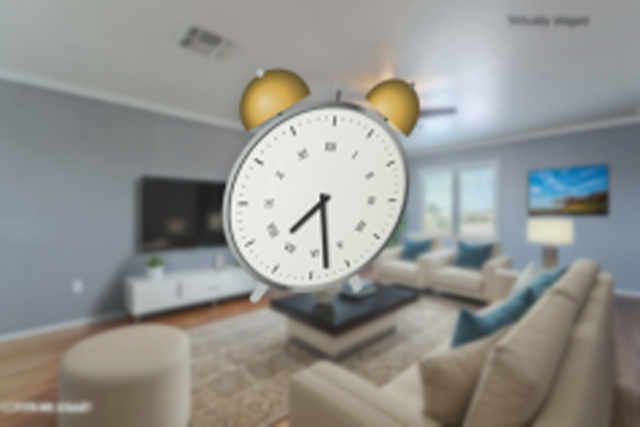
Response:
h=7 m=28
